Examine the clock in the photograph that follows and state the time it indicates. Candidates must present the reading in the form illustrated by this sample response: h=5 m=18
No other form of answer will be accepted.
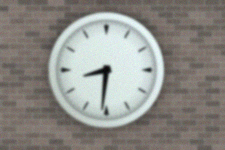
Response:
h=8 m=31
